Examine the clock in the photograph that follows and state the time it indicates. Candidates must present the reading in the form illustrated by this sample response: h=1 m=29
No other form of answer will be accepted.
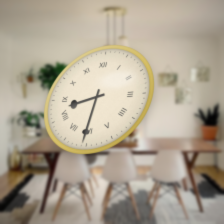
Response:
h=8 m=31
